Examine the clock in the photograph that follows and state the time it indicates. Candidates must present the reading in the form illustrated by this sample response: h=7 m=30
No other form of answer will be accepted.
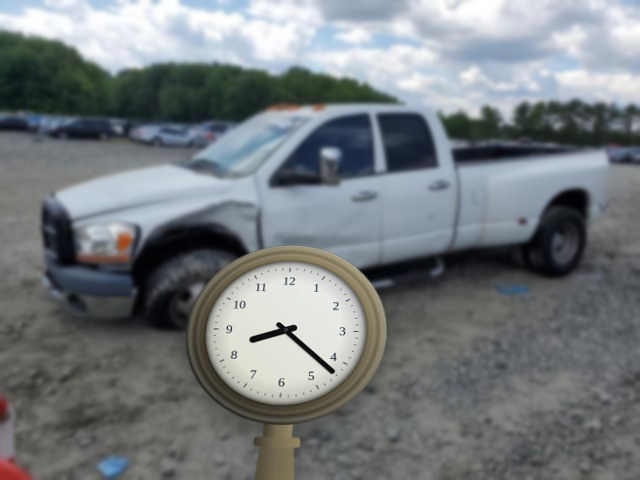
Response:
h=8 m=22
